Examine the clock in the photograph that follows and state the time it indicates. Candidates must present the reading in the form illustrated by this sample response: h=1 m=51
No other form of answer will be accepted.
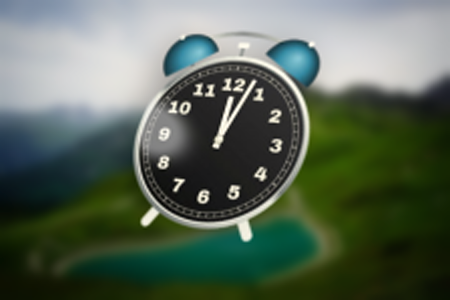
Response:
h=12 m=3
